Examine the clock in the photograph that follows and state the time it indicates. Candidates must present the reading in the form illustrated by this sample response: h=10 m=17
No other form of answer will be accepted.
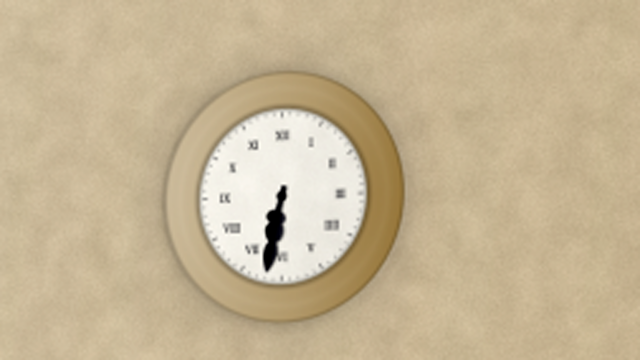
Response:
h=6 m=32
